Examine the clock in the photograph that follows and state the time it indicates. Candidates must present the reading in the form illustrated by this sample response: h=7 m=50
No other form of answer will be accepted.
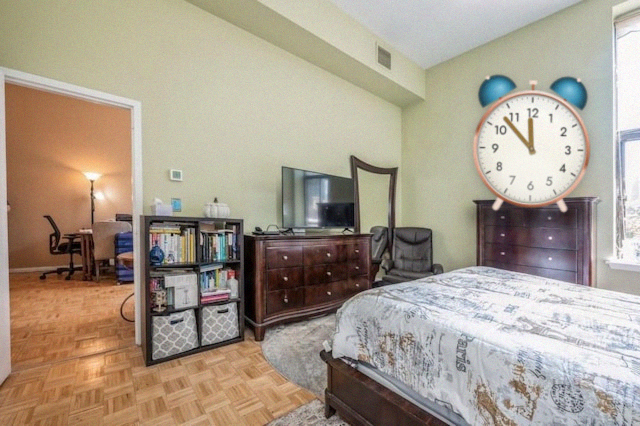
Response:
h=11 m=53
